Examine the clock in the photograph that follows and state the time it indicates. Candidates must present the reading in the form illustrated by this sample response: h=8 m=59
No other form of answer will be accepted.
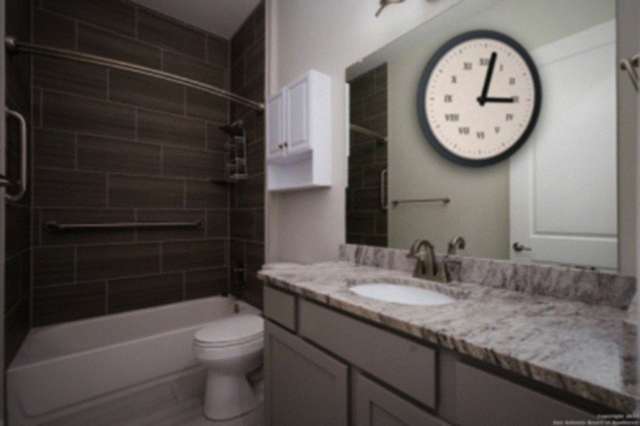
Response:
h=3 m=2
